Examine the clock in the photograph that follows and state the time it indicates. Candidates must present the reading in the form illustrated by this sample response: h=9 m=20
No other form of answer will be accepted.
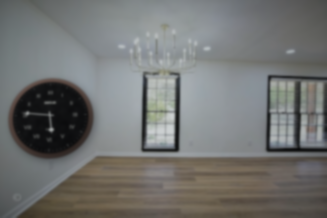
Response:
h=5 m=46
